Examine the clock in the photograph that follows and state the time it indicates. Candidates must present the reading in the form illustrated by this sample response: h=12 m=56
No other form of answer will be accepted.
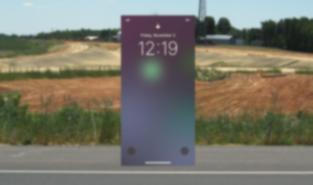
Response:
h=12 m=19
